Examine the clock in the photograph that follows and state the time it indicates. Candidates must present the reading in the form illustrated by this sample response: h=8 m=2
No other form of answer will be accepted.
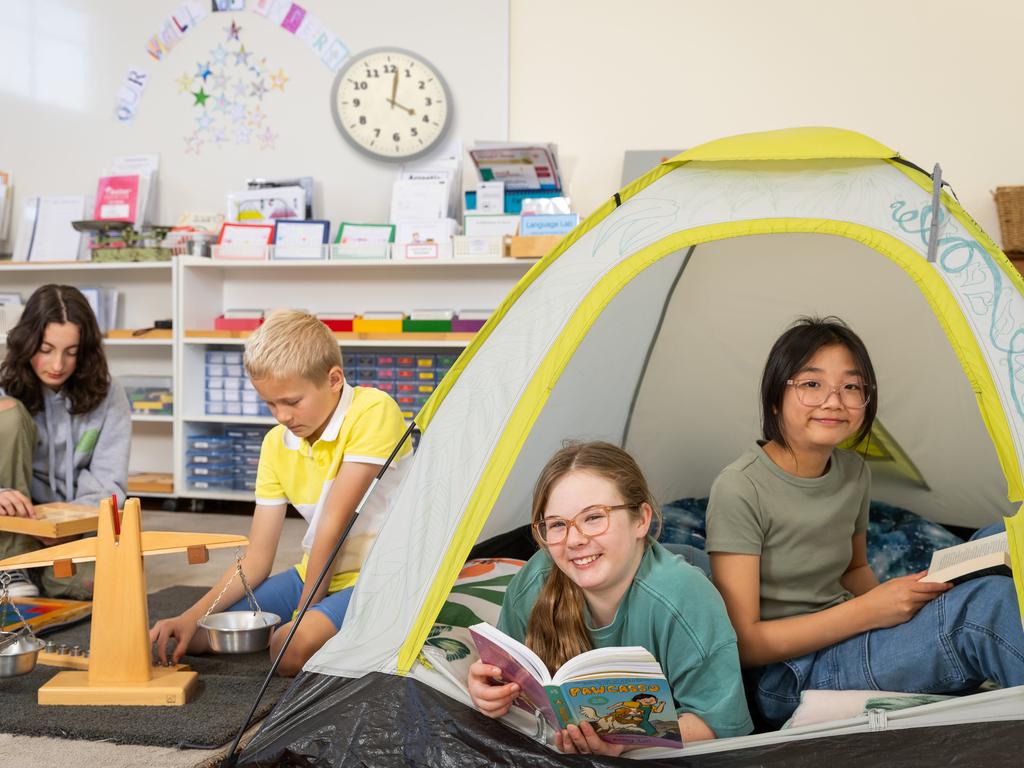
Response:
h=4 m=2
